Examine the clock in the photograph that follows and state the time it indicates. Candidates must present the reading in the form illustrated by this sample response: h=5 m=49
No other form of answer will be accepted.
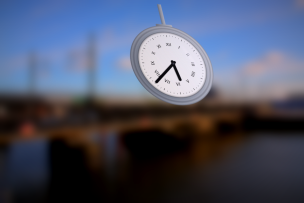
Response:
h=5 m=38
